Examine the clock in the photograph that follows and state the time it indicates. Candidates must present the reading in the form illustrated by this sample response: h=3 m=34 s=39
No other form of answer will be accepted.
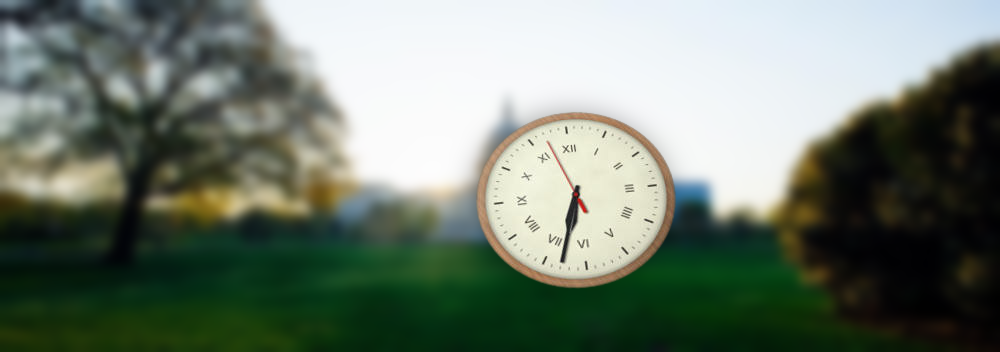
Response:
h=6 m=32 s=57
